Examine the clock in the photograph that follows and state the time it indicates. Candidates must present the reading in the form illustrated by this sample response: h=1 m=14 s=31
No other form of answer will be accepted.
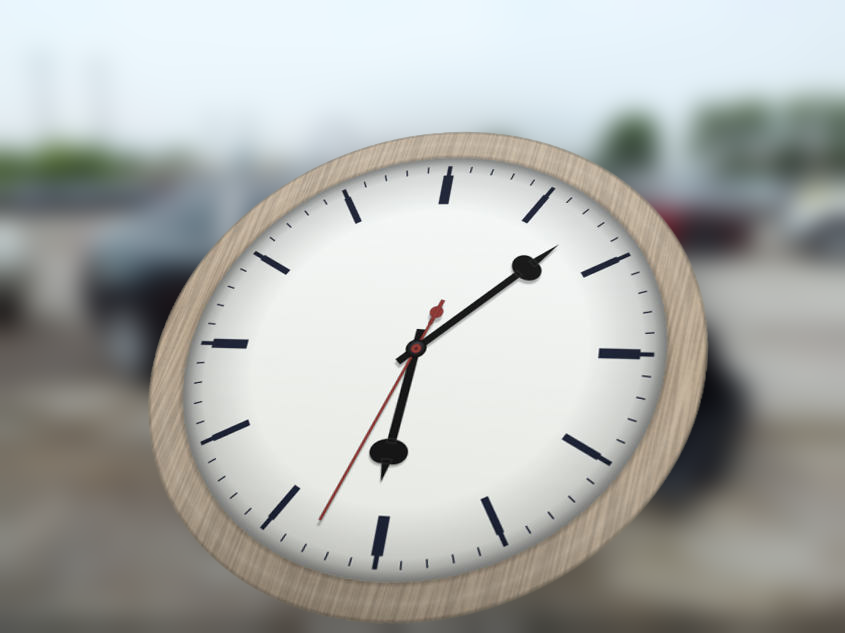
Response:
h=6 m=7 s=33
